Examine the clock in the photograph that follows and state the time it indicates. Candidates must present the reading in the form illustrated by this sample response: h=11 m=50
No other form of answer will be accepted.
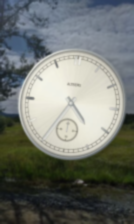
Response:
h=4 m=35
